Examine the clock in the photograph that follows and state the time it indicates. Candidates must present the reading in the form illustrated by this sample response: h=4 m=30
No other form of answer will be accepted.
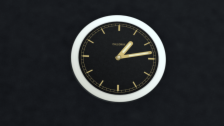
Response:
h=1 m=13
